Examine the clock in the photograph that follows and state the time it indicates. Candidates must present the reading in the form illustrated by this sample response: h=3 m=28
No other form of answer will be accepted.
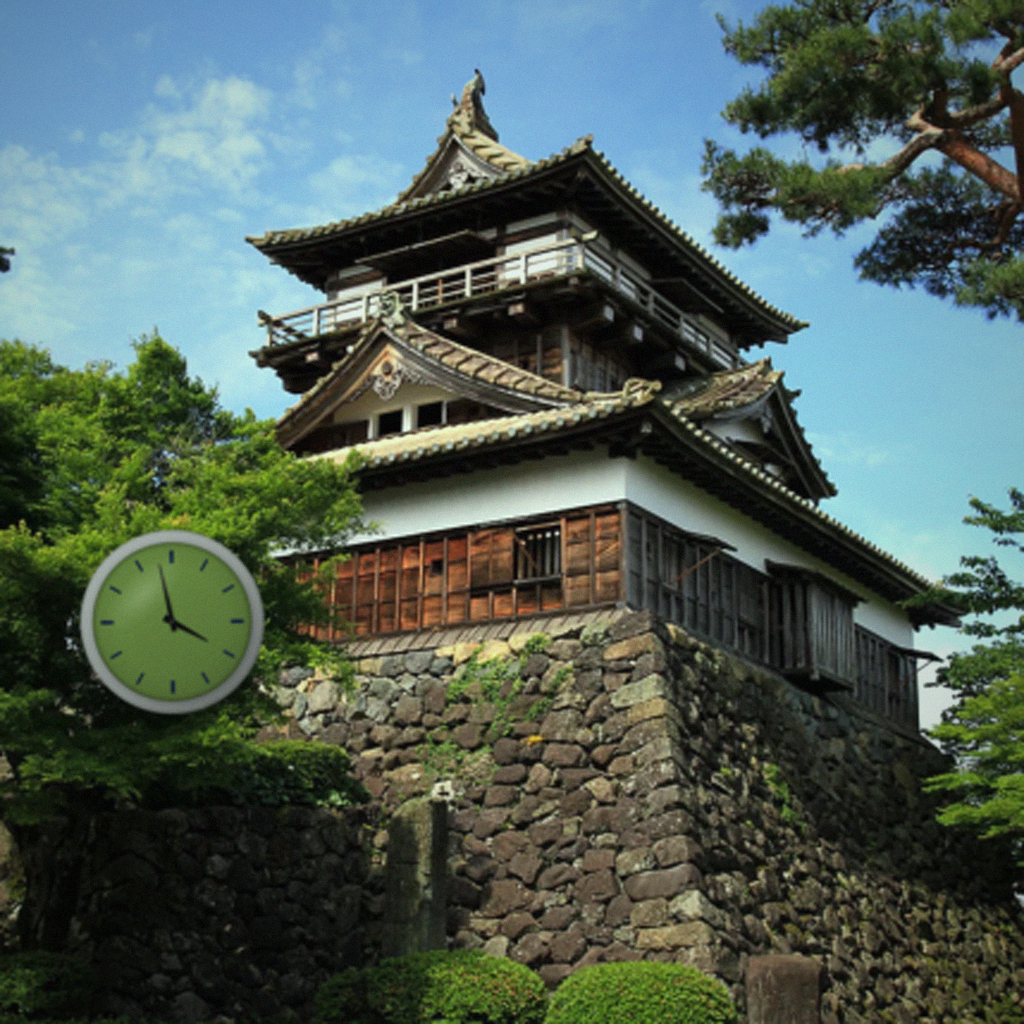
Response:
h=3 m=58
